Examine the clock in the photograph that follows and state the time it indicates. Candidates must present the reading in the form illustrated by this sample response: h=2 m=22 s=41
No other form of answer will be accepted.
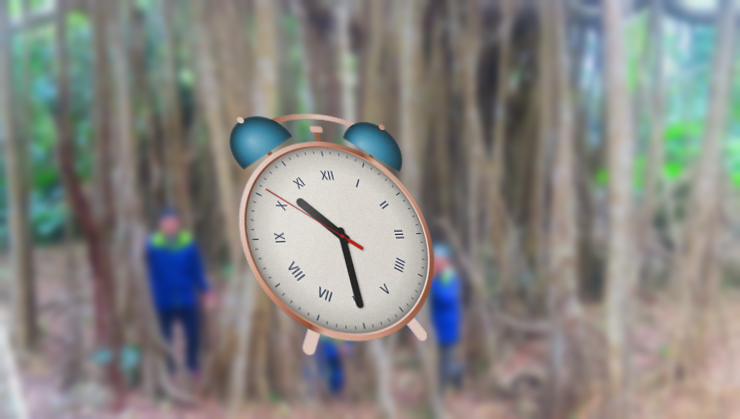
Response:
h=10 m=29 s=51
